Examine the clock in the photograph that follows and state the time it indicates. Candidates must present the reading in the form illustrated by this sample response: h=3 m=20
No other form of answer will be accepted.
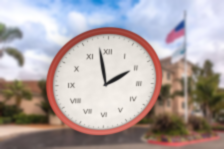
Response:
h=1 m=58
